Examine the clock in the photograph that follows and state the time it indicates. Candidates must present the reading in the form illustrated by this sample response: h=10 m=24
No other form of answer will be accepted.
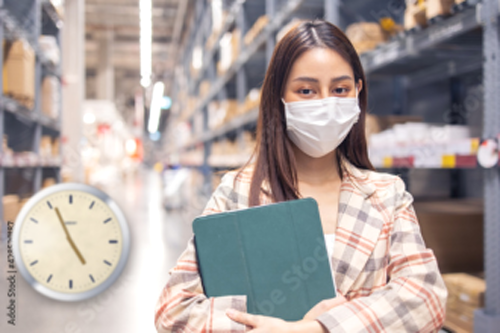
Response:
h=4 m=56
